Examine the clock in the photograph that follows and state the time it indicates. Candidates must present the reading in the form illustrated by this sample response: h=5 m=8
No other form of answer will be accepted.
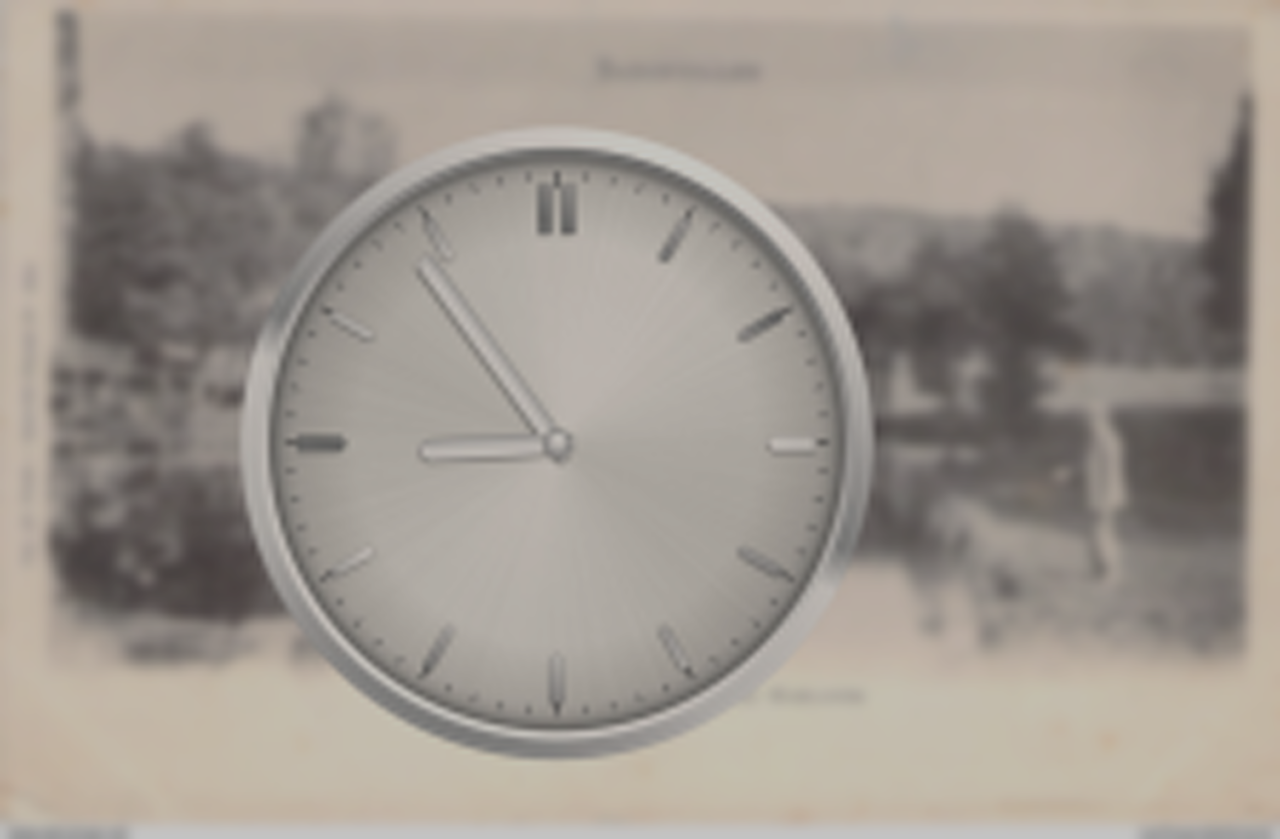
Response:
h=8 m=54
